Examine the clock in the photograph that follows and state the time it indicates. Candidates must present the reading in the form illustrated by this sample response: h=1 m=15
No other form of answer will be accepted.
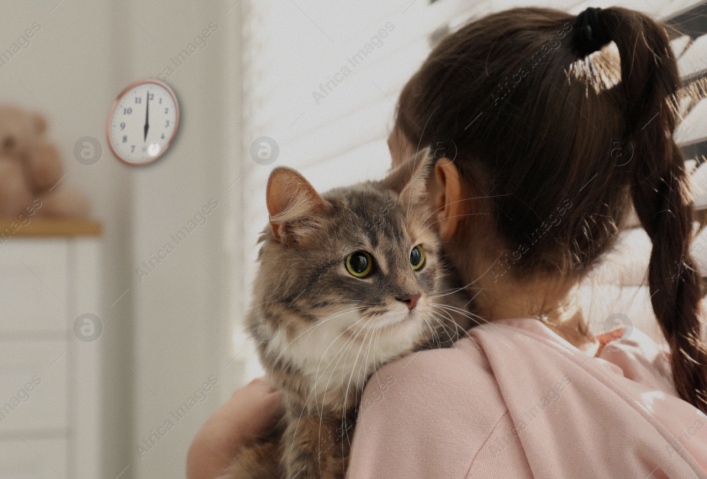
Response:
h=5 m=59
